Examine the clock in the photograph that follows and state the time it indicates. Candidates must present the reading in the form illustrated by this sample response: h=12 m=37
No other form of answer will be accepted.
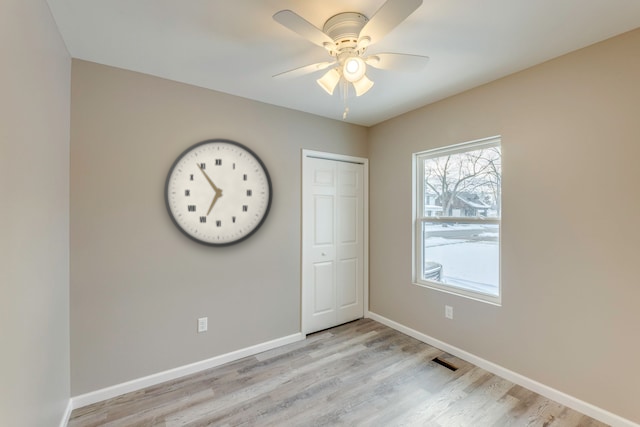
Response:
h=6 m=54
